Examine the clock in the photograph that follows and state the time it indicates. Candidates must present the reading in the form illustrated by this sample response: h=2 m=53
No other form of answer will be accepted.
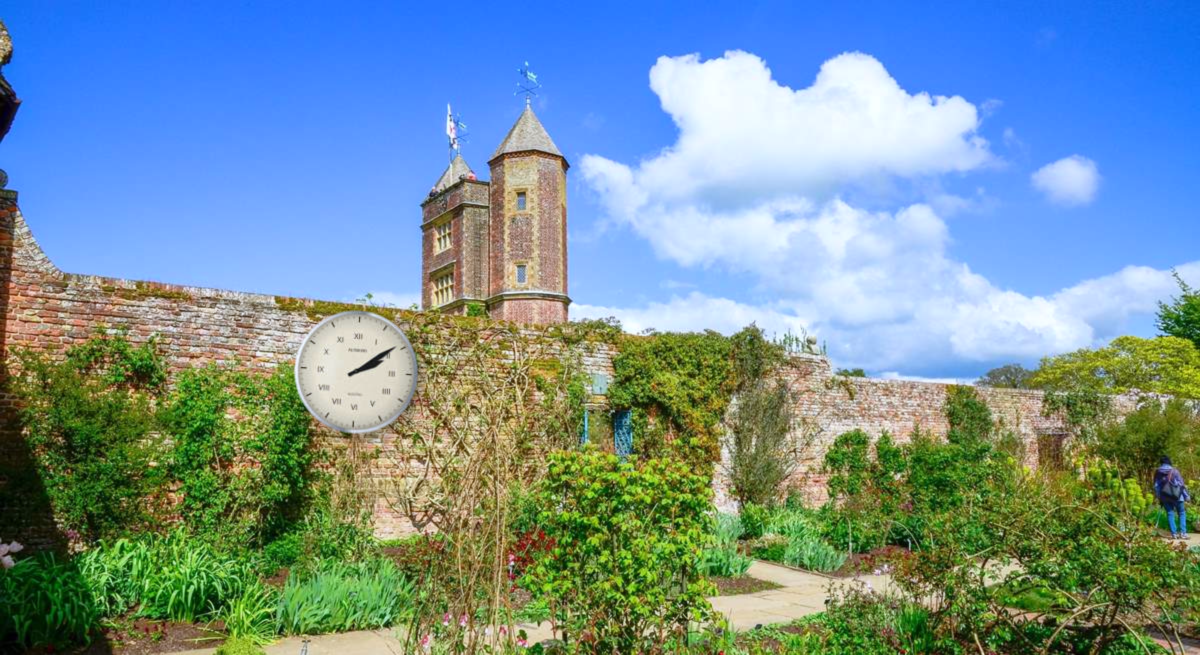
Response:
h=2 m=9
